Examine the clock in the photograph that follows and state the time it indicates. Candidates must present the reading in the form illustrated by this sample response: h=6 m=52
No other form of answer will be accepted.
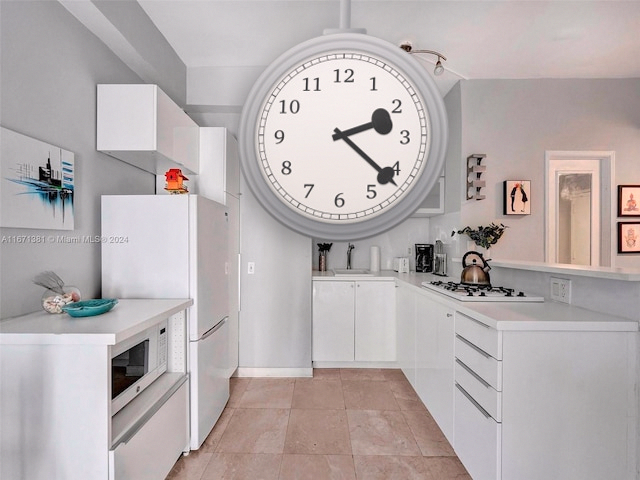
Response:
h=2 m=22
